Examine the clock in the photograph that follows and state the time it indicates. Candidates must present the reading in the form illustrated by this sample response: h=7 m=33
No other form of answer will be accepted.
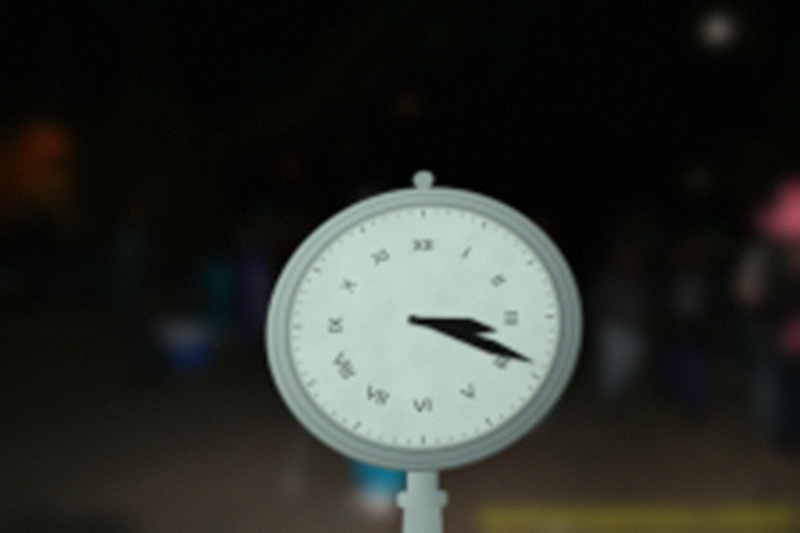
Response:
h=3 m=19
